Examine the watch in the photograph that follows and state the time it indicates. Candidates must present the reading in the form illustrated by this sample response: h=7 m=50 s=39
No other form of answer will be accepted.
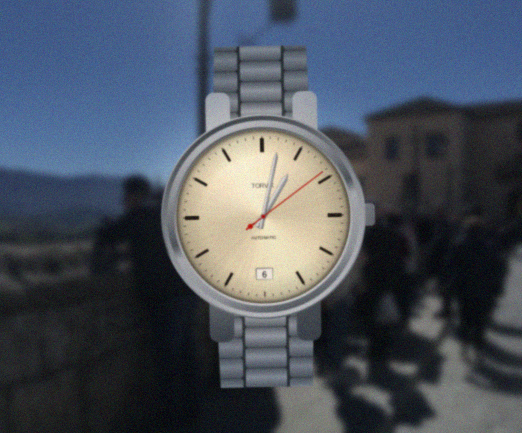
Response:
h=1 m=2 s=9
